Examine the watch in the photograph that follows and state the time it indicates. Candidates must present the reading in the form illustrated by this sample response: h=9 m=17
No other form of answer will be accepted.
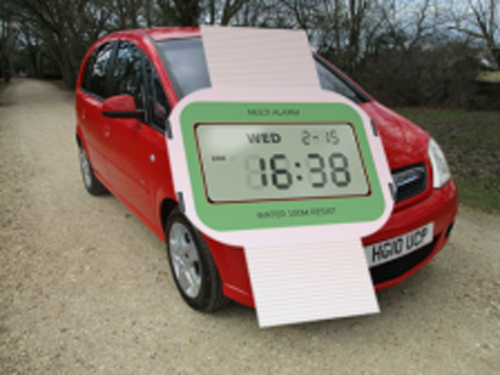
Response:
h=16 m=38
